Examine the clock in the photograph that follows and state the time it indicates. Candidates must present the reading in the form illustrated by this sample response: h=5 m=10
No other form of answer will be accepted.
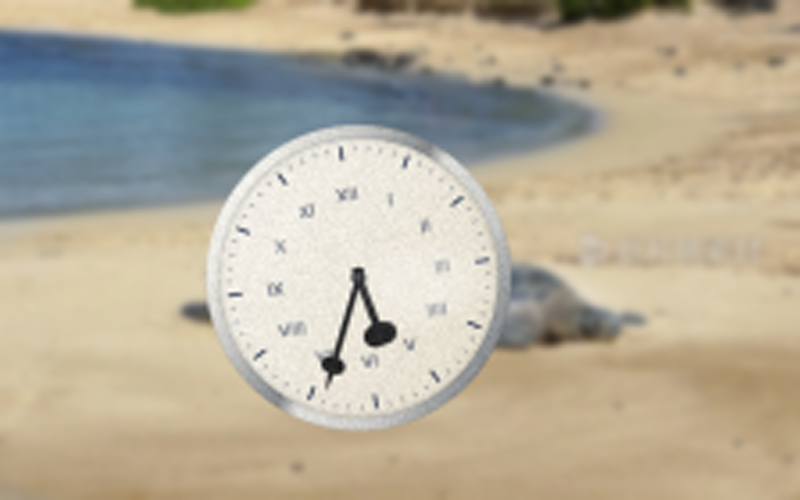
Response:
h=5 m=34
